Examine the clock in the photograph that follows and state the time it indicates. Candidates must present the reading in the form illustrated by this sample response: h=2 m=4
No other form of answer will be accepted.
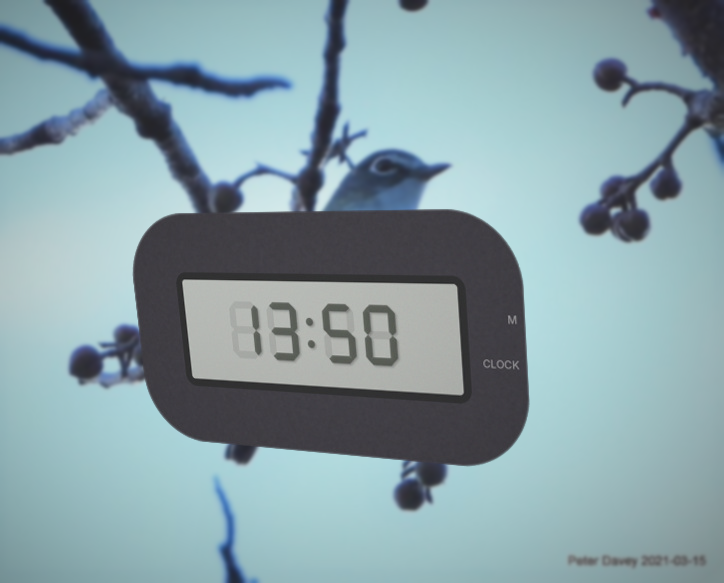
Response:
h=13 m=50
